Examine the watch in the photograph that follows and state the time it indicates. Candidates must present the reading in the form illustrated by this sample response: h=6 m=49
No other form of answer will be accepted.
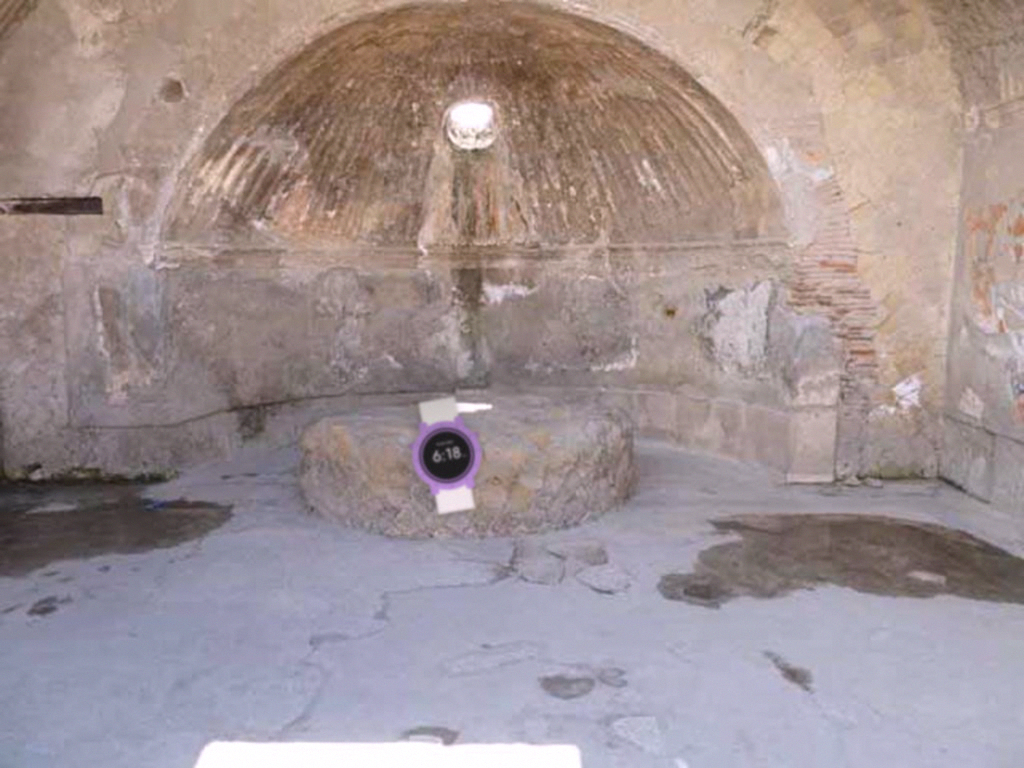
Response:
h=6 m=18
